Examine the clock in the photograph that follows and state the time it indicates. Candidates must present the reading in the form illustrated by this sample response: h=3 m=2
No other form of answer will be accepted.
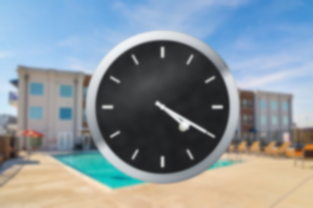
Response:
h=4 m=20
